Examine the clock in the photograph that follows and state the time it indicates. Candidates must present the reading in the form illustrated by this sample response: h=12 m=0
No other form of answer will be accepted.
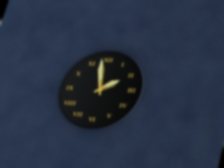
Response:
h=1 m=58
